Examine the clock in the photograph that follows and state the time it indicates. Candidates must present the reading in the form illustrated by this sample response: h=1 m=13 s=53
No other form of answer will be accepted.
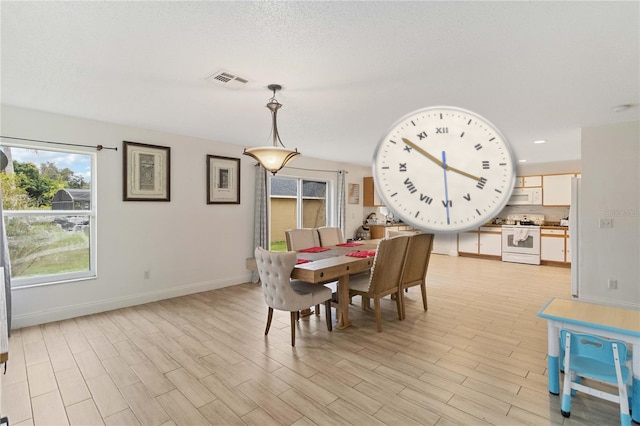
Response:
h=3 m=51 s=30
